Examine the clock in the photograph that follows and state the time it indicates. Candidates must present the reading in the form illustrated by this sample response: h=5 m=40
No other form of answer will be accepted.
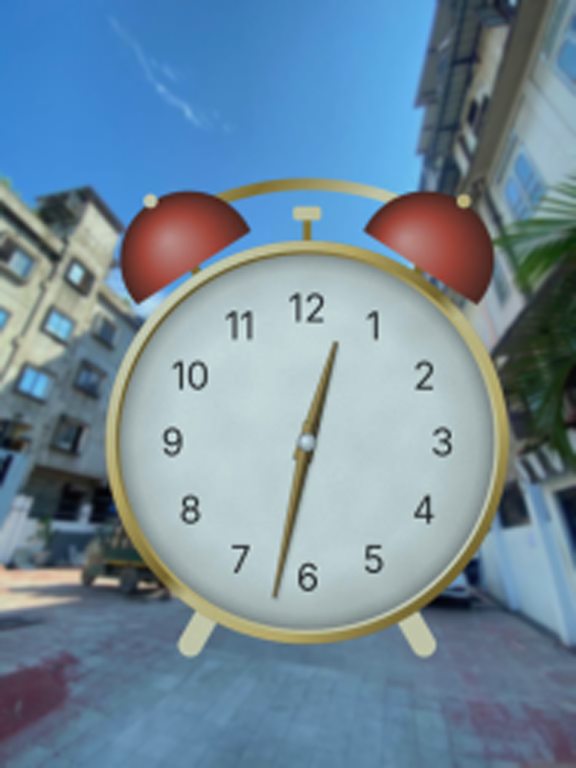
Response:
h=12 m=32
